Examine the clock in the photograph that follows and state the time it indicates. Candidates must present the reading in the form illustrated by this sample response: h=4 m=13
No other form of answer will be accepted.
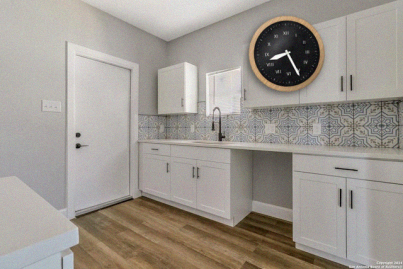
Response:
h=8 m=26
